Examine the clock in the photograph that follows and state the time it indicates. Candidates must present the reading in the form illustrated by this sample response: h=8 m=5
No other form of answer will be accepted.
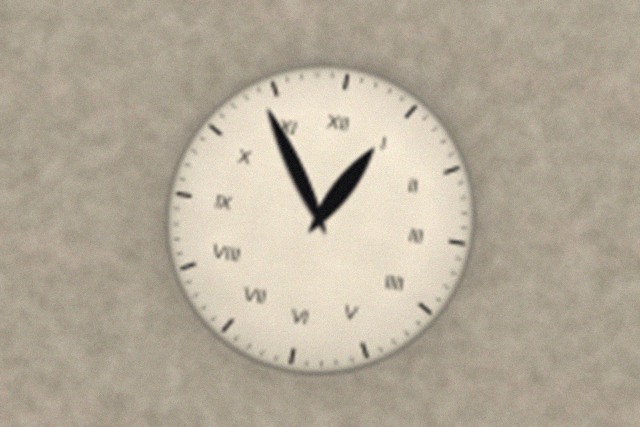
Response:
h=12 m=54
